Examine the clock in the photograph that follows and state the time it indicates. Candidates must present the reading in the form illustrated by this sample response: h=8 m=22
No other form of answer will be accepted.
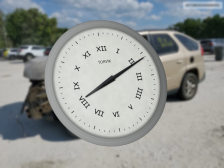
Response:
h=8 m=11
